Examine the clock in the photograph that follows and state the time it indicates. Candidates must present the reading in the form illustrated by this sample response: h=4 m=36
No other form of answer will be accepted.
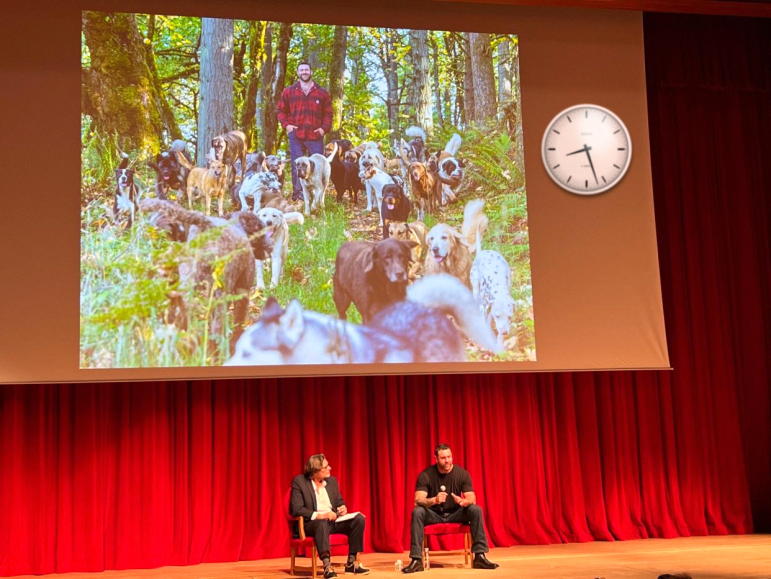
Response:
h=8 m=27
